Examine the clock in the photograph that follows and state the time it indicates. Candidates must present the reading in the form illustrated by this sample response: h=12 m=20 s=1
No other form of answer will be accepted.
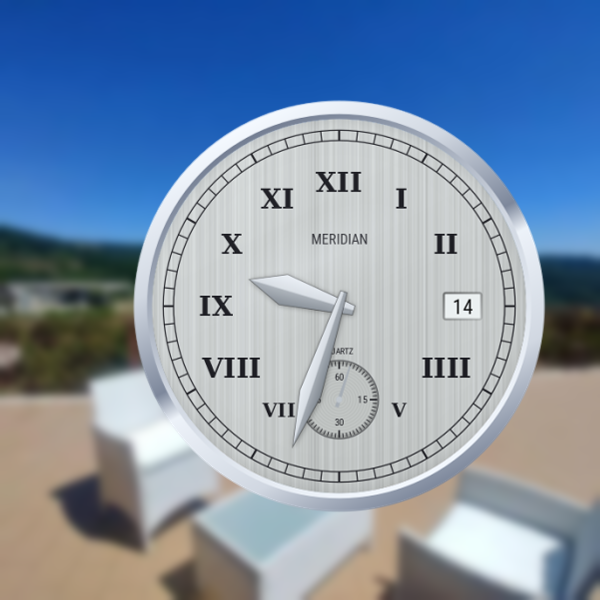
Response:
h=9 m=33 s=3
